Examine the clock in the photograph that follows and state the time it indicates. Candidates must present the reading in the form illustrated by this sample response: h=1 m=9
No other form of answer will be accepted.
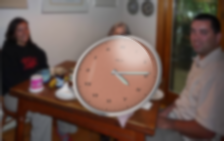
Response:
h=4 m=14
